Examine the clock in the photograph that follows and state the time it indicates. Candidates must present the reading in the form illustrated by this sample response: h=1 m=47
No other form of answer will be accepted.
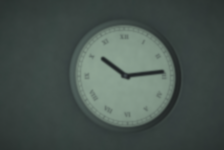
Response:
h=10 m=14
